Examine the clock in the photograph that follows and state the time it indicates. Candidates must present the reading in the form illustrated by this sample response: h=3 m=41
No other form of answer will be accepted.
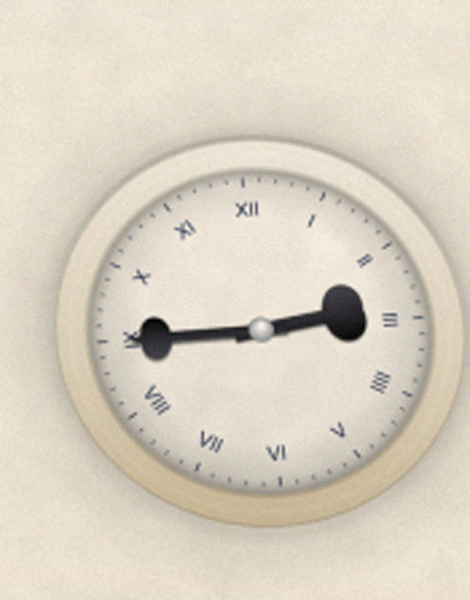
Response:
h=2 m=45
